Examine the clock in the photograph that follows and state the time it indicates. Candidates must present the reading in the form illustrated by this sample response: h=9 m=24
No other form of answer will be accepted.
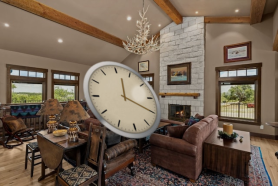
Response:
h=12 m=20
